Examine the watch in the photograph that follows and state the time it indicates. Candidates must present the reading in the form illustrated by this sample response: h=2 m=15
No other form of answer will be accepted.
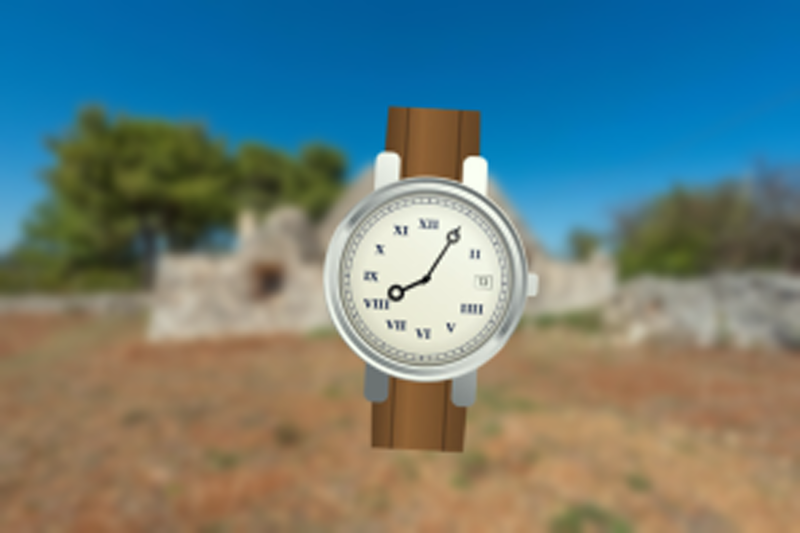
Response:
h=8 m=5
